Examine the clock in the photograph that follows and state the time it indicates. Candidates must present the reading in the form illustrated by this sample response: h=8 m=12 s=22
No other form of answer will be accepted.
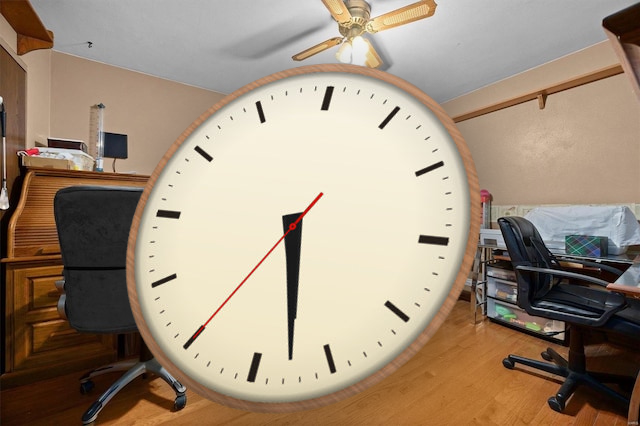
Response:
h=5 m=27 s=35
